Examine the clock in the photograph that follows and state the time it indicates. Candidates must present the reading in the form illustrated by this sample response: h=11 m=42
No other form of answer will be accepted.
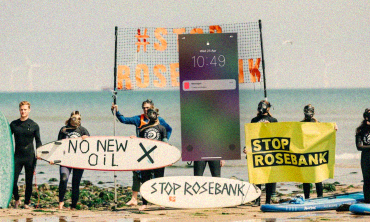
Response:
h=10 m=49
